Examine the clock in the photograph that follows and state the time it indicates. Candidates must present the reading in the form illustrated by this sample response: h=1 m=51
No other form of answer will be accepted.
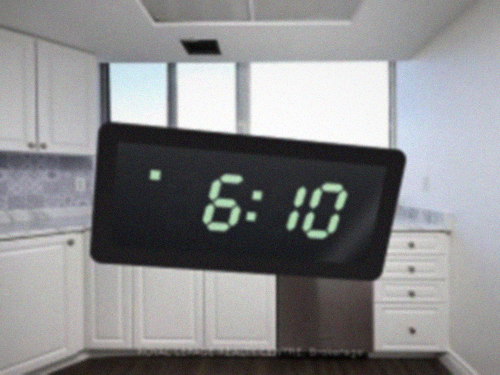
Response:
h=6 m=10
